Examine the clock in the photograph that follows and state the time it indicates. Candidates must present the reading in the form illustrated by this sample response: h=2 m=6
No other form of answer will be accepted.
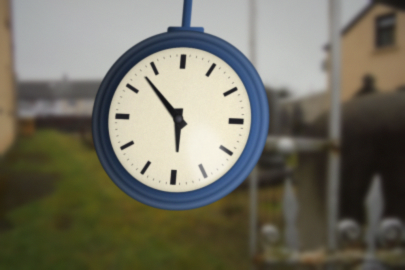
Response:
h=5 m=53
